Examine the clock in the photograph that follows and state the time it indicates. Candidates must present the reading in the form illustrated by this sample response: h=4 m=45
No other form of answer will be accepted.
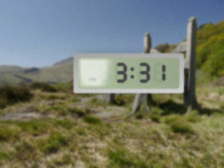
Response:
h=3 m=31
